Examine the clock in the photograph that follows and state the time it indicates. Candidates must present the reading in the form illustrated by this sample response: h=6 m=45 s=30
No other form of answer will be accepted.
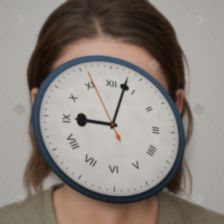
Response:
h=9 m=2 s=56
